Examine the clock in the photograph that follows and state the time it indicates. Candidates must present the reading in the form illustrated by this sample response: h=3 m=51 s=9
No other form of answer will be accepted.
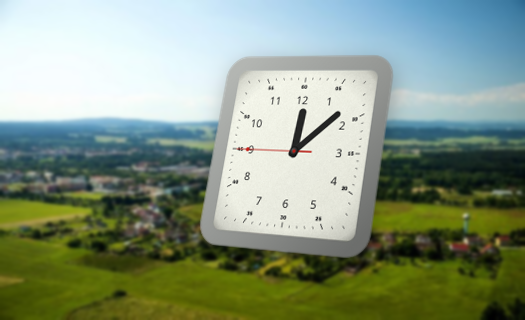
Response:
h=12 m=7 s=45
